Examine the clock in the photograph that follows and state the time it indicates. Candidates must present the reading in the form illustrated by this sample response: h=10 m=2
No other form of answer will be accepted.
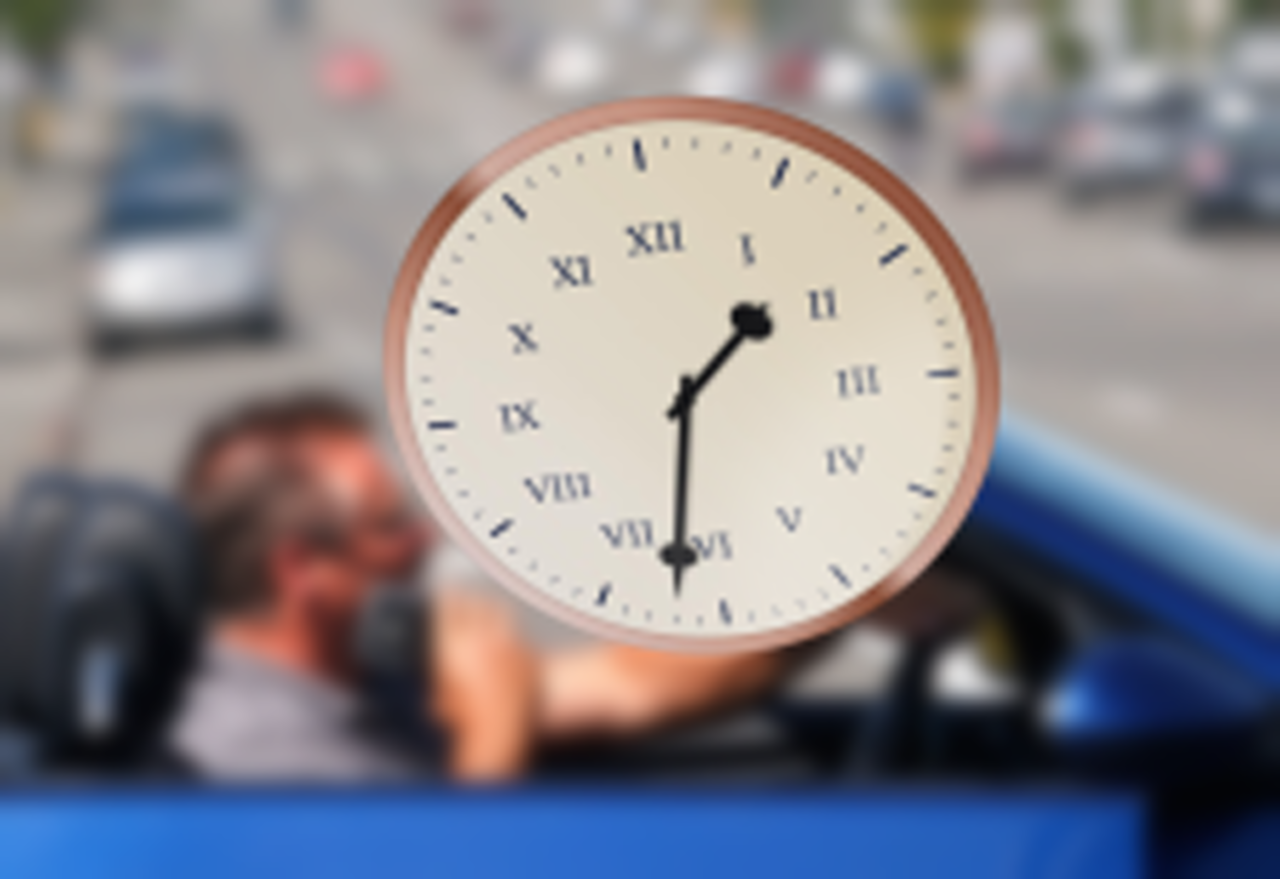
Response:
h=1 m=32
